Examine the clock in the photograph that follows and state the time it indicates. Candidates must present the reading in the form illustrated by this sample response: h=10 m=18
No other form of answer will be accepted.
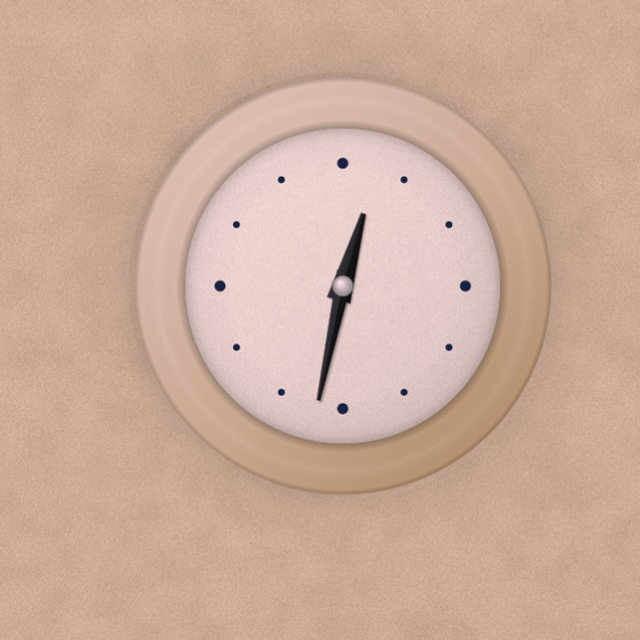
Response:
h=12 m=32
